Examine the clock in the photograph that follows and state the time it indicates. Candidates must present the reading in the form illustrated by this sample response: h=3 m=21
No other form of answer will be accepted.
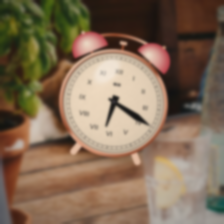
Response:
h=6 m=19
